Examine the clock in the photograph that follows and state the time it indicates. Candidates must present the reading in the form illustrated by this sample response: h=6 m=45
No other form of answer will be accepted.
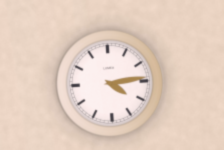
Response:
h=4 m=14
